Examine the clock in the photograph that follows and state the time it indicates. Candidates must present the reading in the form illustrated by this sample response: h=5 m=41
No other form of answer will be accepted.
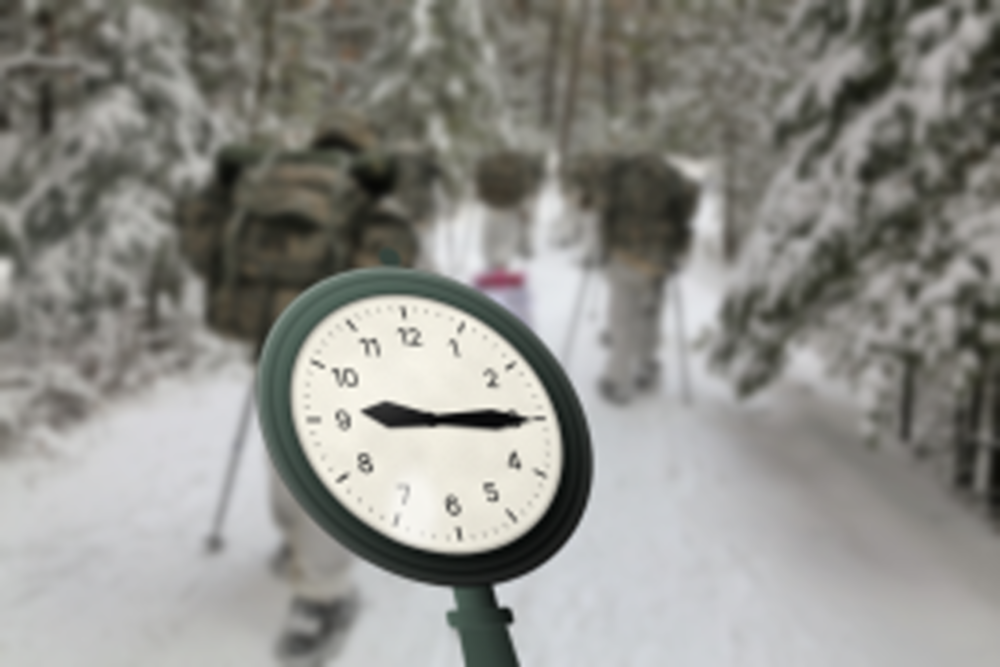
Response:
h=9 m=15
